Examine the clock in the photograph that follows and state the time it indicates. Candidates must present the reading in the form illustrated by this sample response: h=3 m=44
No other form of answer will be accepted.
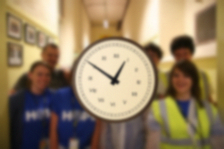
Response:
h=12 m=50
